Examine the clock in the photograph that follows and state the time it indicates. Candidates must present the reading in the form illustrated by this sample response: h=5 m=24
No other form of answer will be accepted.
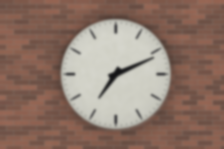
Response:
h=7 m=11
